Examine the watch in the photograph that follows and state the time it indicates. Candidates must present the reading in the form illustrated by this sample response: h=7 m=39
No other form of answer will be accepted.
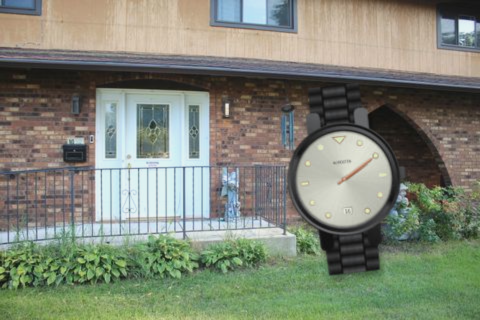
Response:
h=2 m=10
